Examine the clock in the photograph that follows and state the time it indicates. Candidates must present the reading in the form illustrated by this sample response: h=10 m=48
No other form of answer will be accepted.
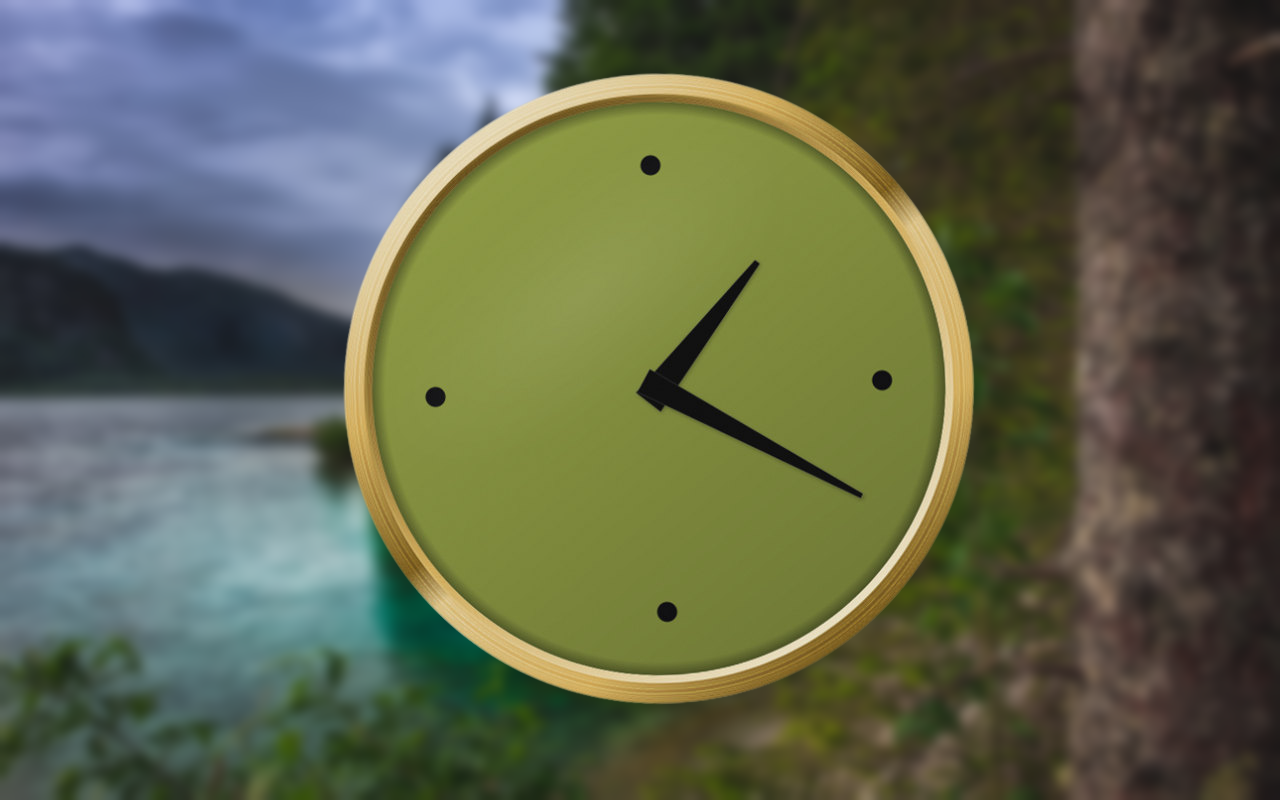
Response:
h=1 m=20
